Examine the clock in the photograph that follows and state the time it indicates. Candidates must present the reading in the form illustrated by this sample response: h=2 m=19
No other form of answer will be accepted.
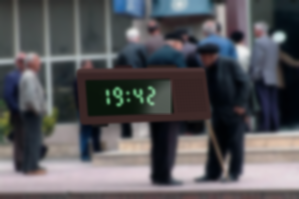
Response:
h=19 m=42
